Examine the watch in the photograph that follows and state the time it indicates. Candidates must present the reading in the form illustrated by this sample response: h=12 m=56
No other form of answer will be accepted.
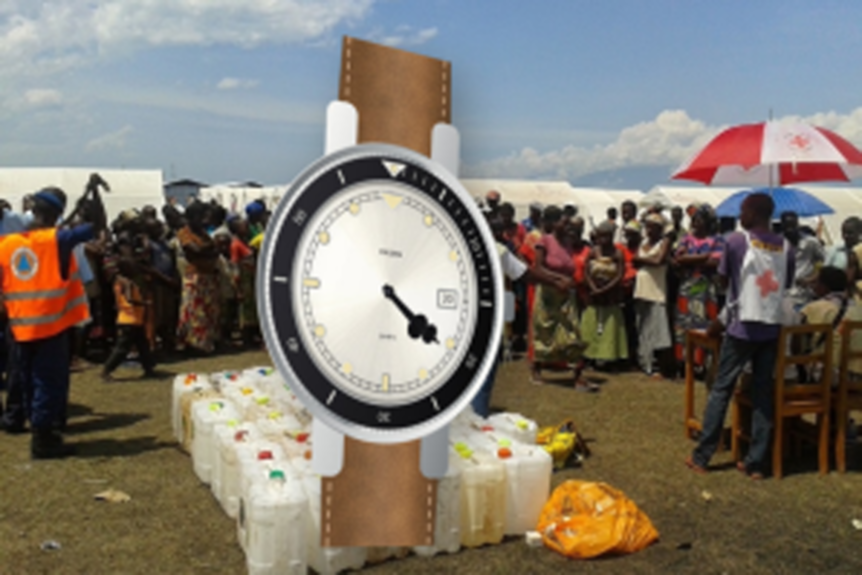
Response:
h=4 m=21
